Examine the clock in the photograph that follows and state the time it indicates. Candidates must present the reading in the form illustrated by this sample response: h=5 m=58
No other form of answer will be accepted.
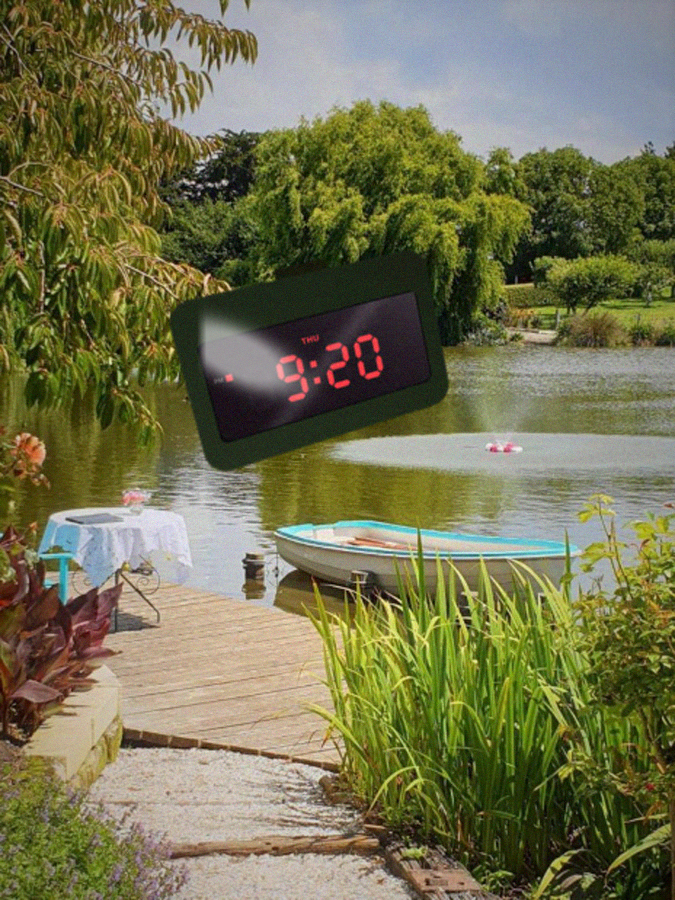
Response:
h=9 m=20
